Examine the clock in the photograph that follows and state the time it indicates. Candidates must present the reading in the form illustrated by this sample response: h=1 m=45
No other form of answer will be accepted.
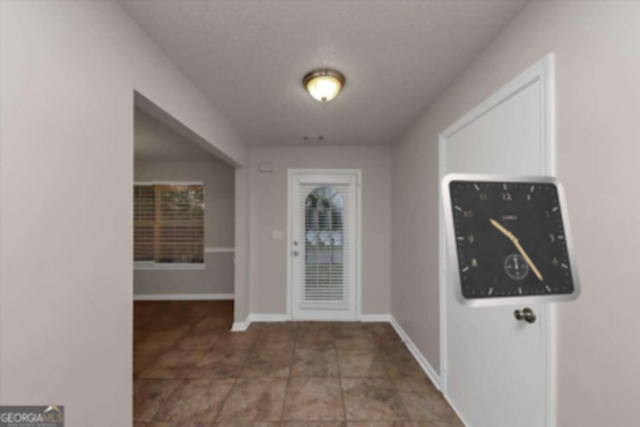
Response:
h=10 m=25
